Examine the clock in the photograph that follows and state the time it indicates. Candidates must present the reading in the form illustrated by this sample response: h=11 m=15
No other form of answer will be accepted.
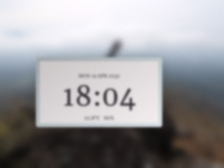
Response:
h=18 m=4
